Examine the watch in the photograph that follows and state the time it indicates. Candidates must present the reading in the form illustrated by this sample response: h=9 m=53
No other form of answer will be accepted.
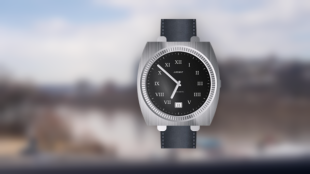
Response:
h=6 m=52
